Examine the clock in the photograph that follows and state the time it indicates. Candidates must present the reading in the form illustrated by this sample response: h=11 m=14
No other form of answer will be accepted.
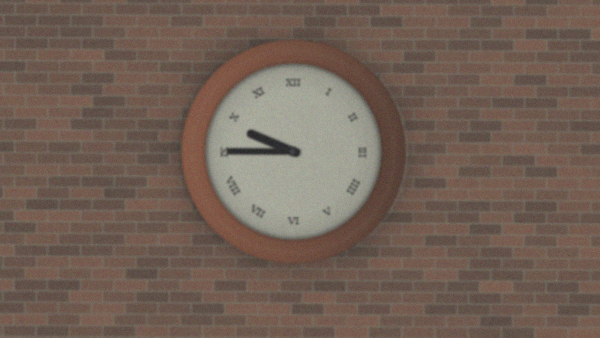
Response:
h=9 m=45
